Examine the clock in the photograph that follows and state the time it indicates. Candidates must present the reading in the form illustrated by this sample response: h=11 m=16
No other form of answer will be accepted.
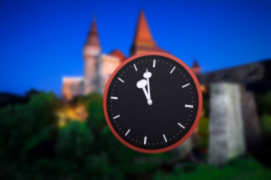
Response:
h=10 m=58
